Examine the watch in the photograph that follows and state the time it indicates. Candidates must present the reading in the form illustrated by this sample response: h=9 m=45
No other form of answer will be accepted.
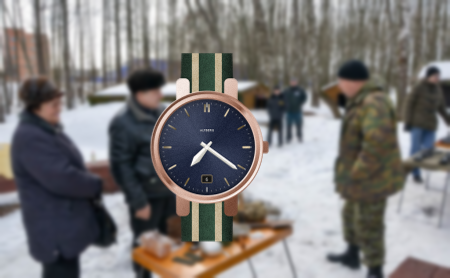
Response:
h=7 m=21
